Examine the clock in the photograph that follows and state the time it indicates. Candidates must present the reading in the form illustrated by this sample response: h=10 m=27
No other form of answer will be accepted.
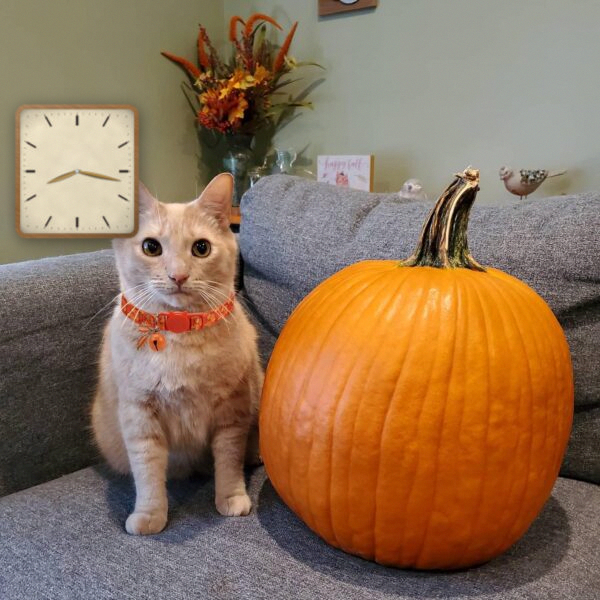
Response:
h=8 m=17
